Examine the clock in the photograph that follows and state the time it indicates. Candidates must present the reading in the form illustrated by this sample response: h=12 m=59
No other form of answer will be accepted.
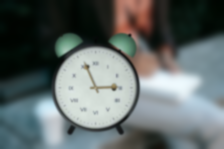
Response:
h=2 m=56
